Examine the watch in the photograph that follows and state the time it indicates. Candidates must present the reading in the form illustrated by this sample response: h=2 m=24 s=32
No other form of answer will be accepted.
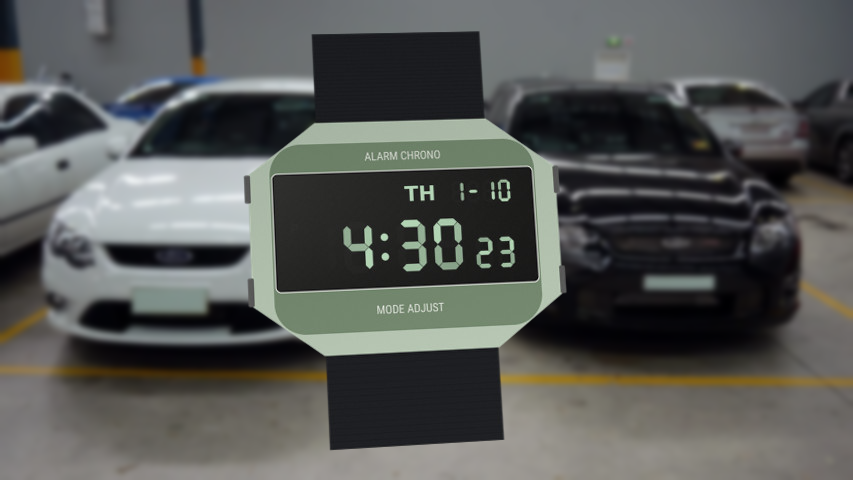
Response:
h=4 m=30 s=23
